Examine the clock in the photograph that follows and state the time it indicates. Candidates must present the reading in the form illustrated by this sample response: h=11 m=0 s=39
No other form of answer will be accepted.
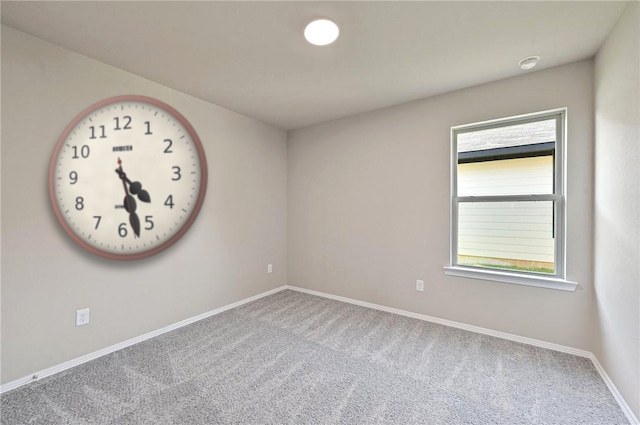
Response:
h=4 m=27 s=28
